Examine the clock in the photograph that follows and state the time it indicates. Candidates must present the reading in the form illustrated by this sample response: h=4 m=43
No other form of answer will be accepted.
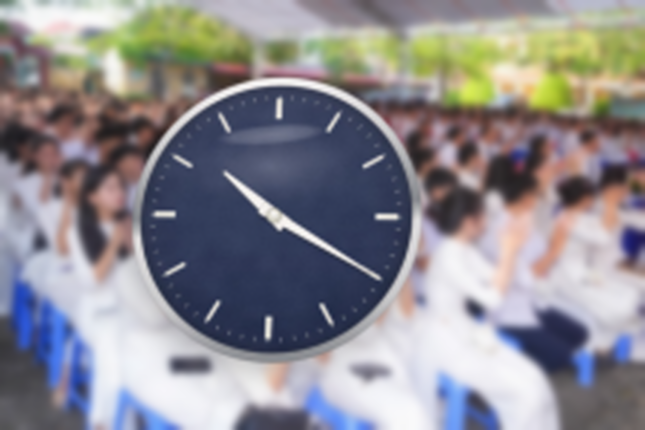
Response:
h=10 m=20
